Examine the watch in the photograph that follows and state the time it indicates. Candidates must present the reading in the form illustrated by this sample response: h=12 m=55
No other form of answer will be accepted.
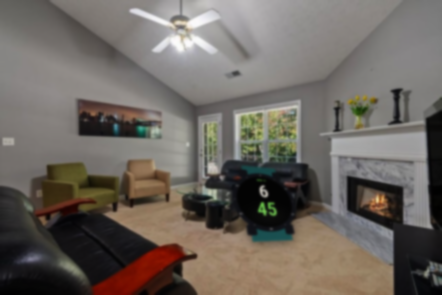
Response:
h=6 m=45
